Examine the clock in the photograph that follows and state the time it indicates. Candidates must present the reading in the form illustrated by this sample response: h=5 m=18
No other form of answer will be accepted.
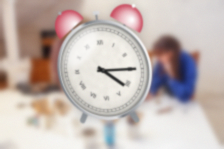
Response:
h=4 m=15
